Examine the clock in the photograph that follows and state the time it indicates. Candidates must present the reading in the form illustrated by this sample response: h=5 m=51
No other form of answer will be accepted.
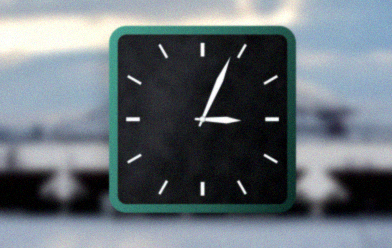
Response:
h=3 m=4
